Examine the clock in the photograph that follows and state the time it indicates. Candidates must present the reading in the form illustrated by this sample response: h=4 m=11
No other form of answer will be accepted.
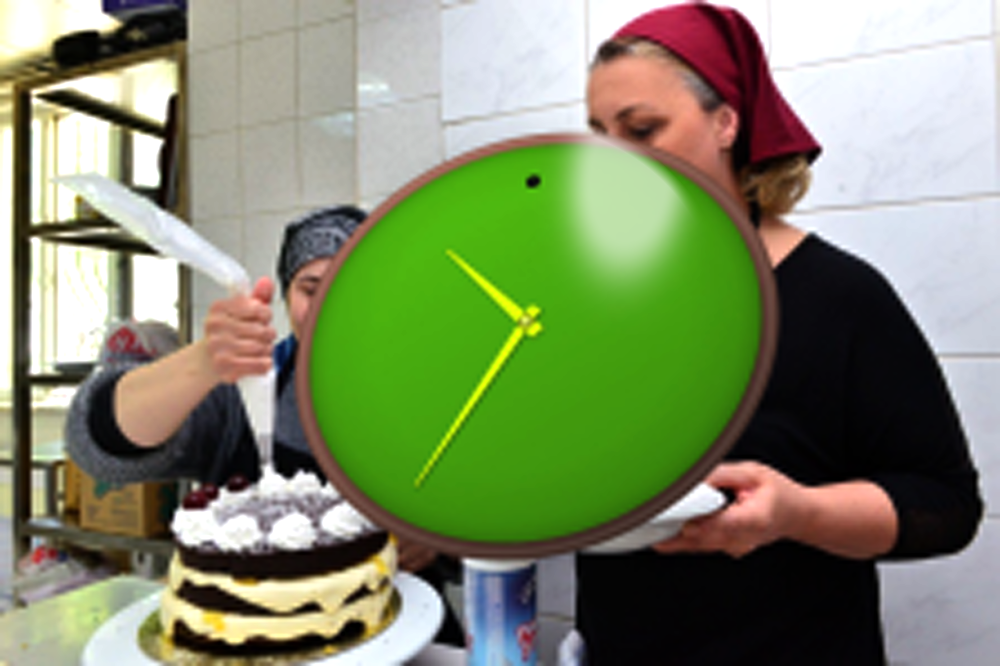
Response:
h=10 m=35
